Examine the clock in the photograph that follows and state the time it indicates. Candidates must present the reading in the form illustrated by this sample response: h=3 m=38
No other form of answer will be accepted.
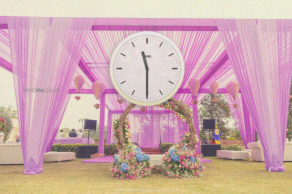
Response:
h=11 m=30
